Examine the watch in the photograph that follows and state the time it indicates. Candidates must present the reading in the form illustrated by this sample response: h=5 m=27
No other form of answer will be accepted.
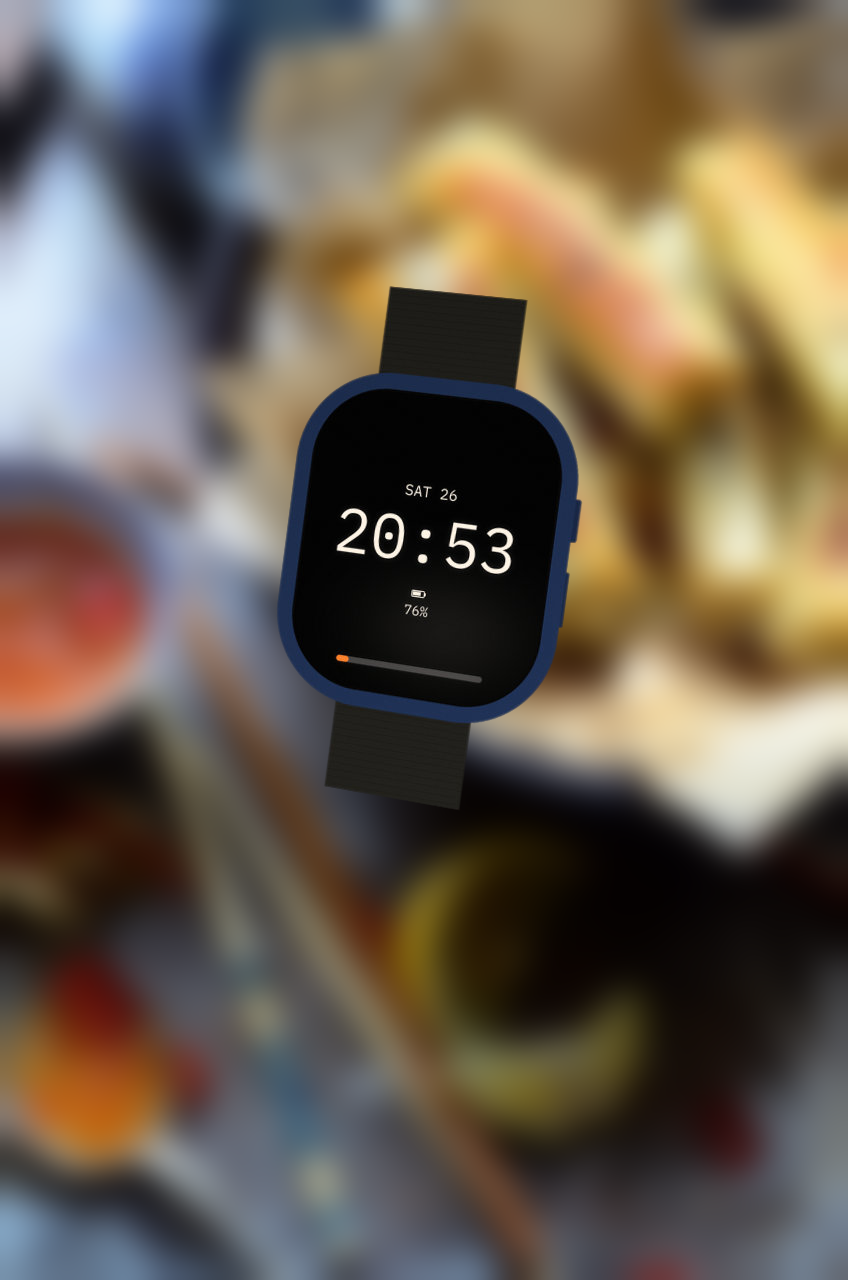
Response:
h=20 m=53
